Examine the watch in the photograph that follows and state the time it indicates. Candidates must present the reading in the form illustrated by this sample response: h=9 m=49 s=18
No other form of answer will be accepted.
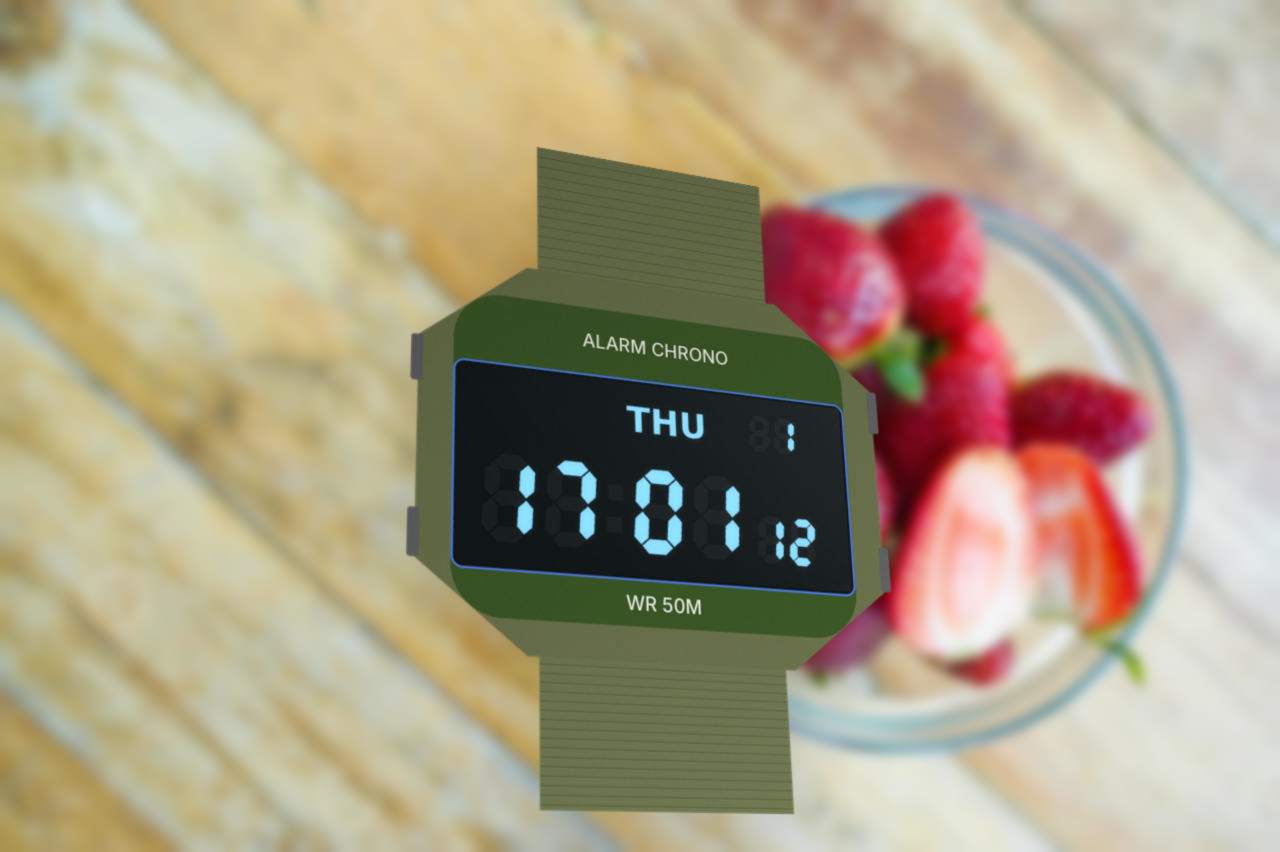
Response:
h=17 m=1 s=12
